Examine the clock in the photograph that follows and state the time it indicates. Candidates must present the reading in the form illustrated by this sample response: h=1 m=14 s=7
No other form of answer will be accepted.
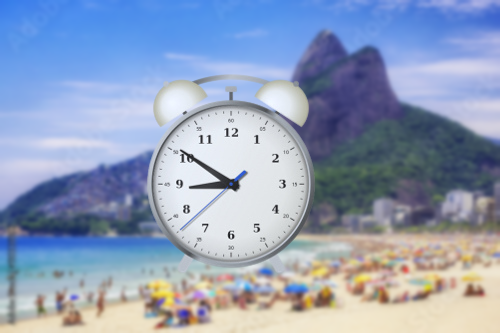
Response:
h=8 m=50 s=38
